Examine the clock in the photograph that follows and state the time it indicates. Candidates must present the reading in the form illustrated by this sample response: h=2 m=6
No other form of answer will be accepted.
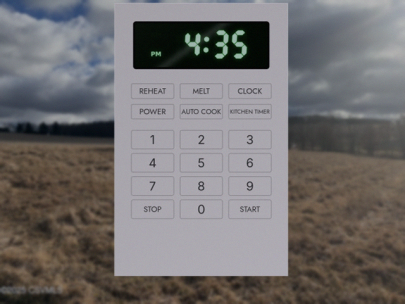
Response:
h=4 m=35
